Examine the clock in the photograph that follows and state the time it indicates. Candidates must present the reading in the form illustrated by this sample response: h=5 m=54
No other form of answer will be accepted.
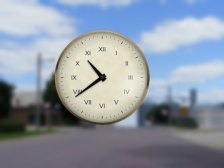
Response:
h=10 m=39
